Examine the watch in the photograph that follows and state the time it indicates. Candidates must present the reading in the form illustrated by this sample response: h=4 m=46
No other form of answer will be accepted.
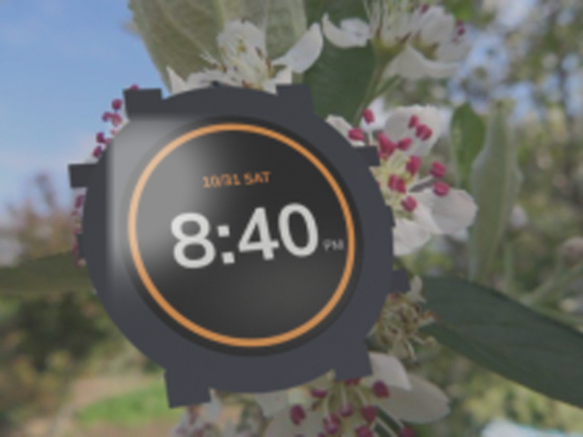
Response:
h=8 m=40
